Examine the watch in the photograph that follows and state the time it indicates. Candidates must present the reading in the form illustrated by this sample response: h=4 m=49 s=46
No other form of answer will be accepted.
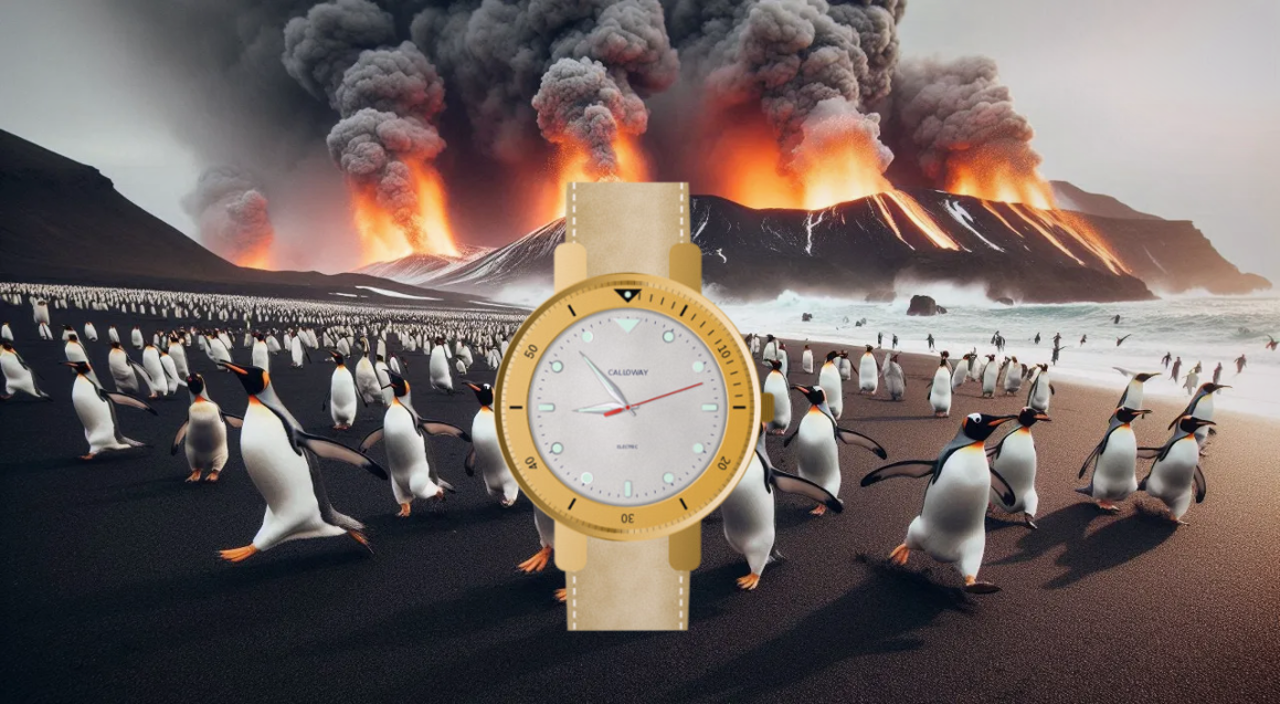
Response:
h=8 m=53 s=12
